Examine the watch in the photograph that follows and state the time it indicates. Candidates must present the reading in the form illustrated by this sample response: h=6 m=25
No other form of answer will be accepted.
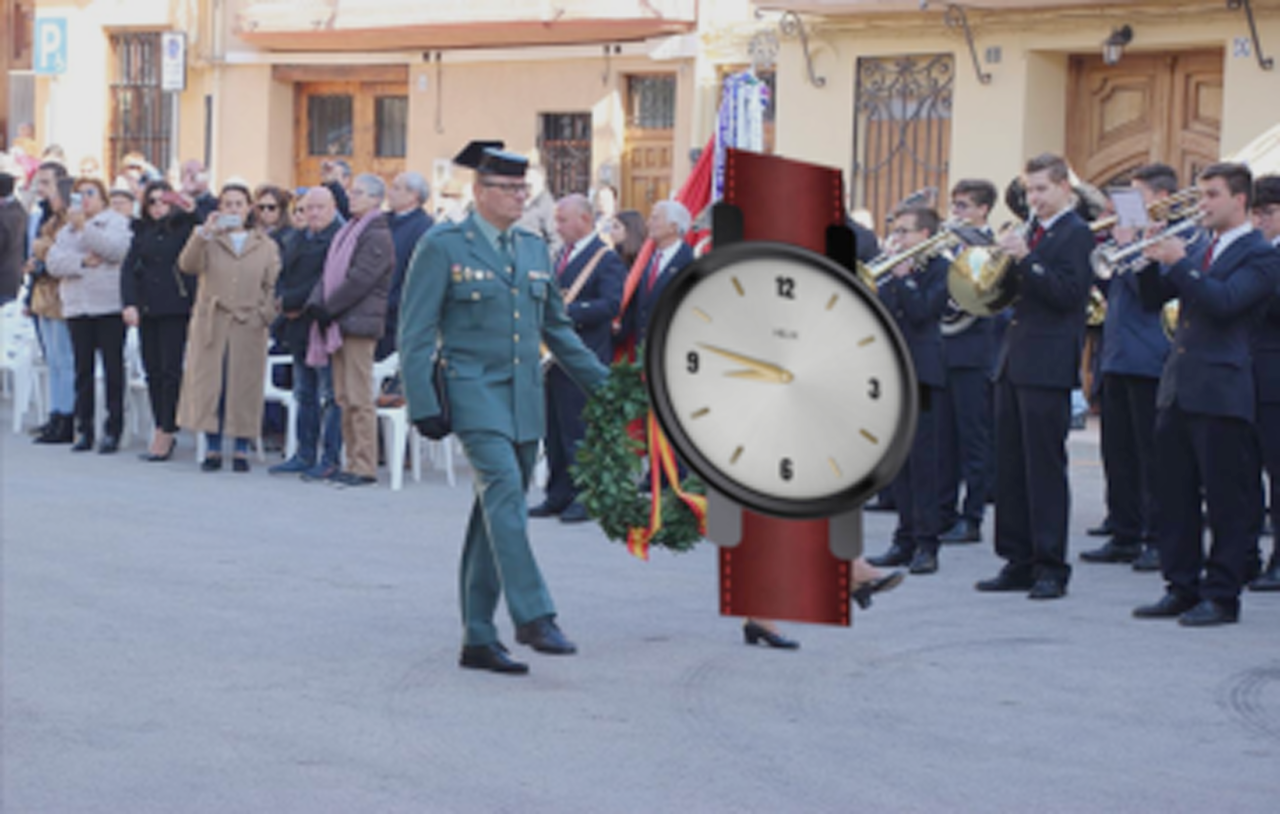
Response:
h=8 m=47
